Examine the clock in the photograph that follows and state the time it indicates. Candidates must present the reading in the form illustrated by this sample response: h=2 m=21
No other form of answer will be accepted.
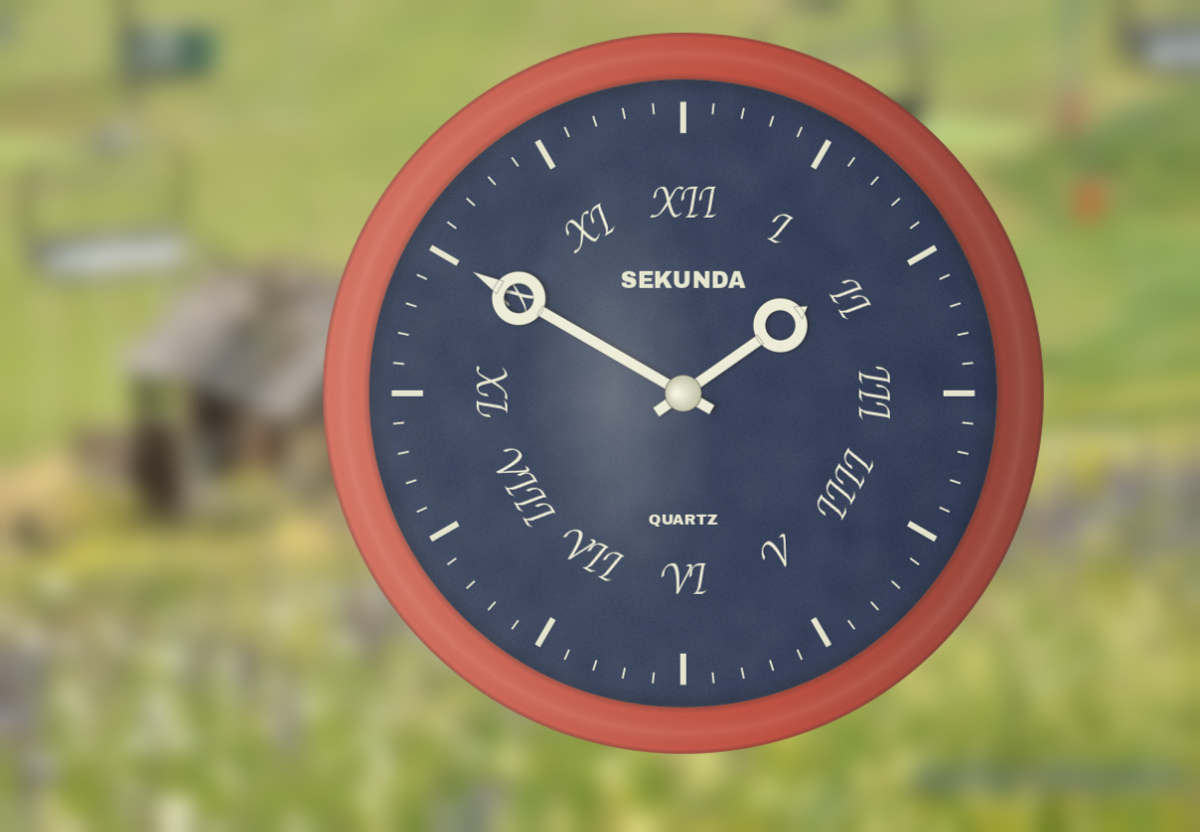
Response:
h=1 m=50
